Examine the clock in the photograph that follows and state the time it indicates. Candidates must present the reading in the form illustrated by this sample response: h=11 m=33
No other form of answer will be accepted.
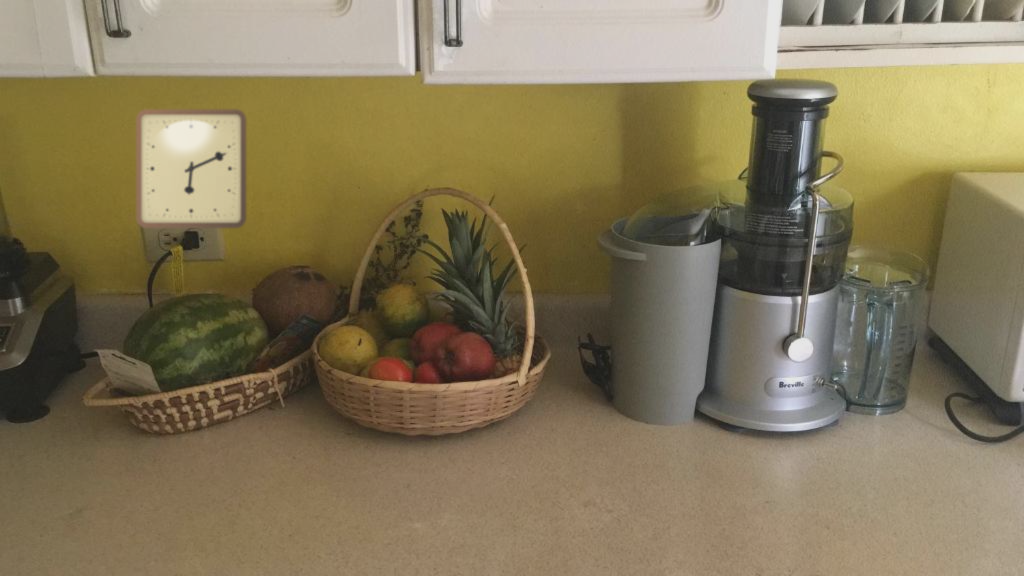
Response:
h=6 m=11
